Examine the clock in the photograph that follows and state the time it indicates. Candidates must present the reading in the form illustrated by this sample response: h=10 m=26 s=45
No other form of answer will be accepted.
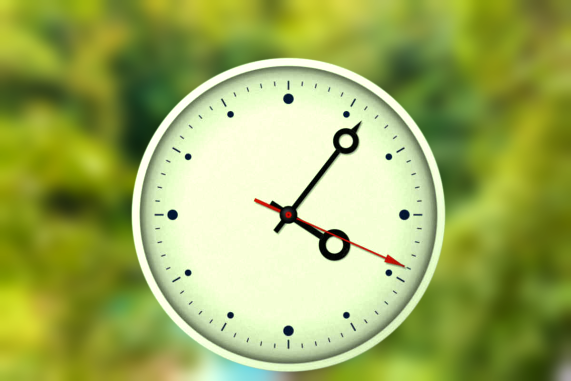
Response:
h=4 m=6 s=19
